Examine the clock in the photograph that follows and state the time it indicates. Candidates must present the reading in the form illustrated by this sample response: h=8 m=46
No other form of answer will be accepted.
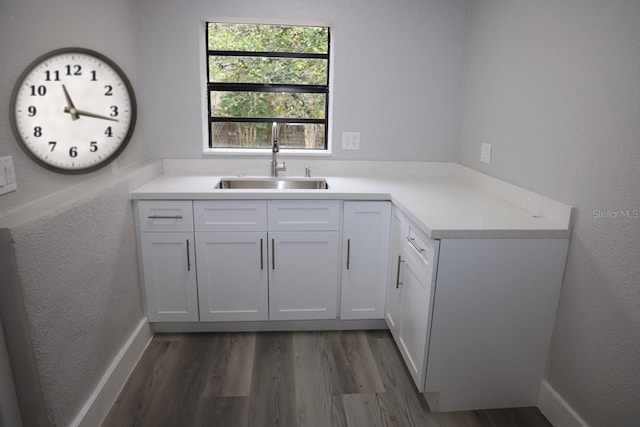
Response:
h=11 m=17
